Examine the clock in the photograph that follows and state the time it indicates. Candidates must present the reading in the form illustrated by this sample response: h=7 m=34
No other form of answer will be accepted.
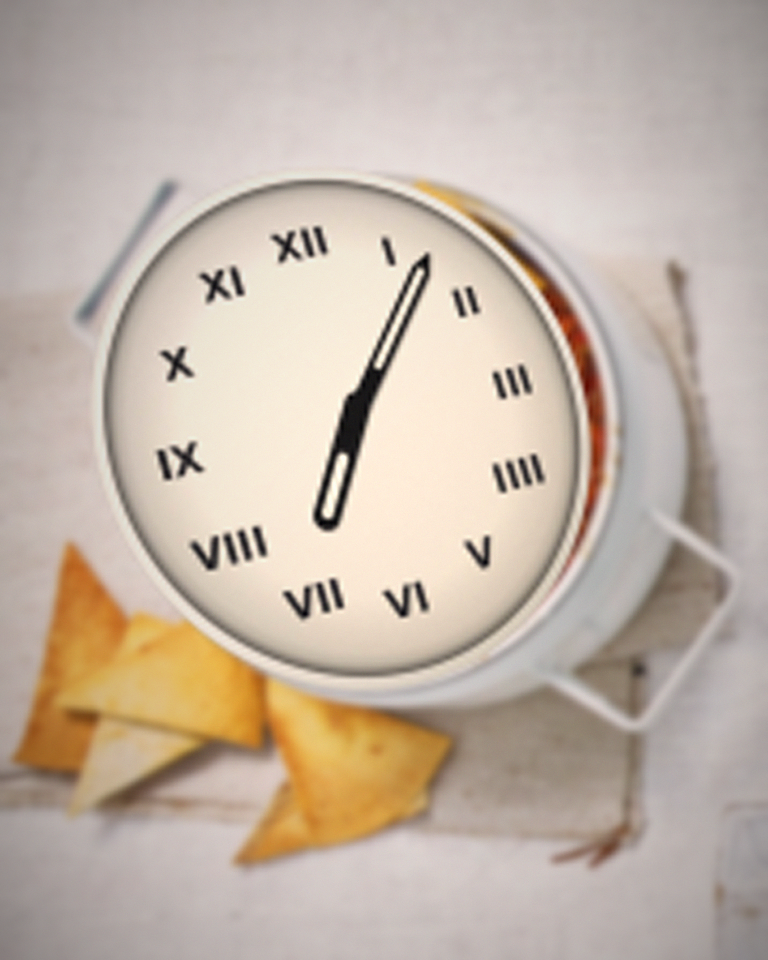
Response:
h=7 m=7
